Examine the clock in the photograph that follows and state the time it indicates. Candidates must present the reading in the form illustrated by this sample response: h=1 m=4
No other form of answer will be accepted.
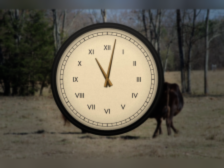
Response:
h=11 m=2
